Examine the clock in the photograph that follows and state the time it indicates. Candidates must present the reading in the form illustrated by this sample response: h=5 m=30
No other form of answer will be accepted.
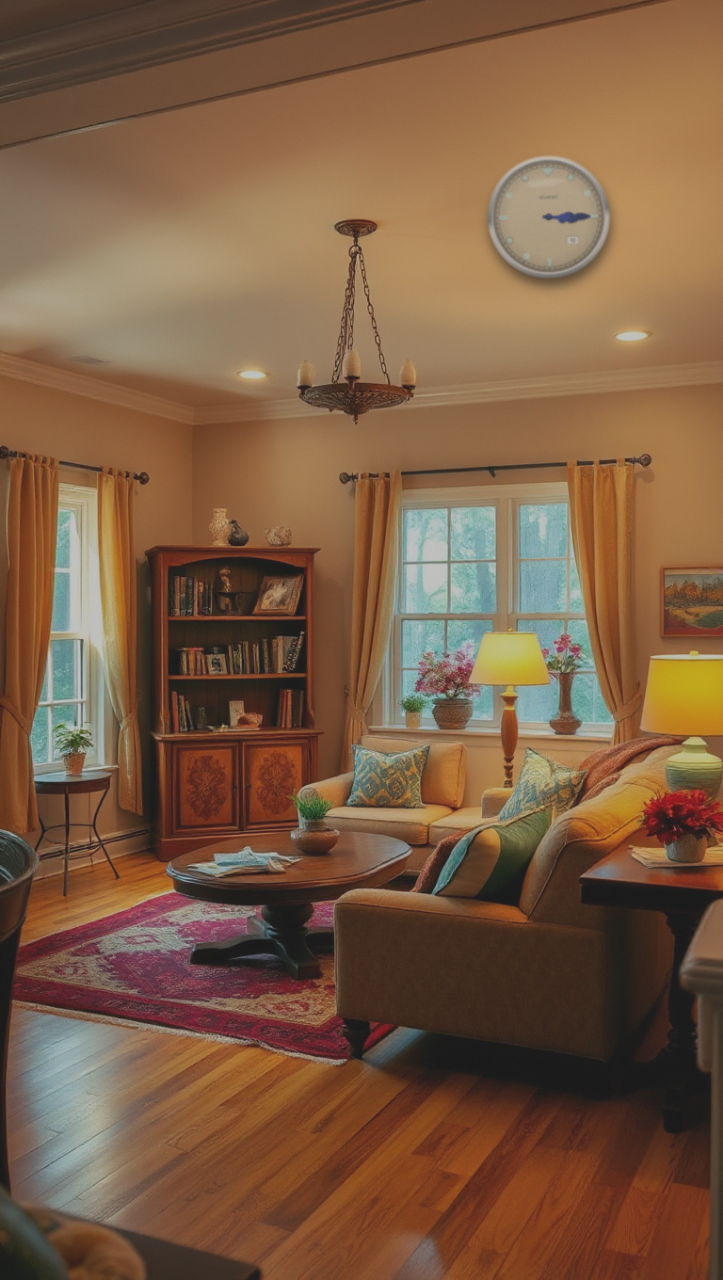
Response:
h=3 m=15
